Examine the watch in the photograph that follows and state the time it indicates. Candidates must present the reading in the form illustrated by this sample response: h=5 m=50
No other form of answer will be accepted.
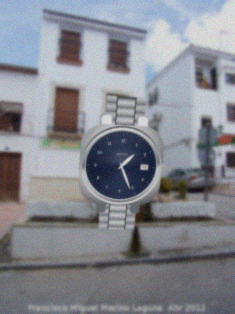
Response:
h=1 m=26
